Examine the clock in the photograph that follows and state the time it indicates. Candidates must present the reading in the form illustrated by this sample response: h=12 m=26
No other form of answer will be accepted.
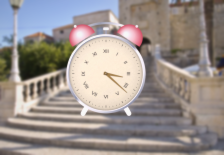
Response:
h=3 m=22
